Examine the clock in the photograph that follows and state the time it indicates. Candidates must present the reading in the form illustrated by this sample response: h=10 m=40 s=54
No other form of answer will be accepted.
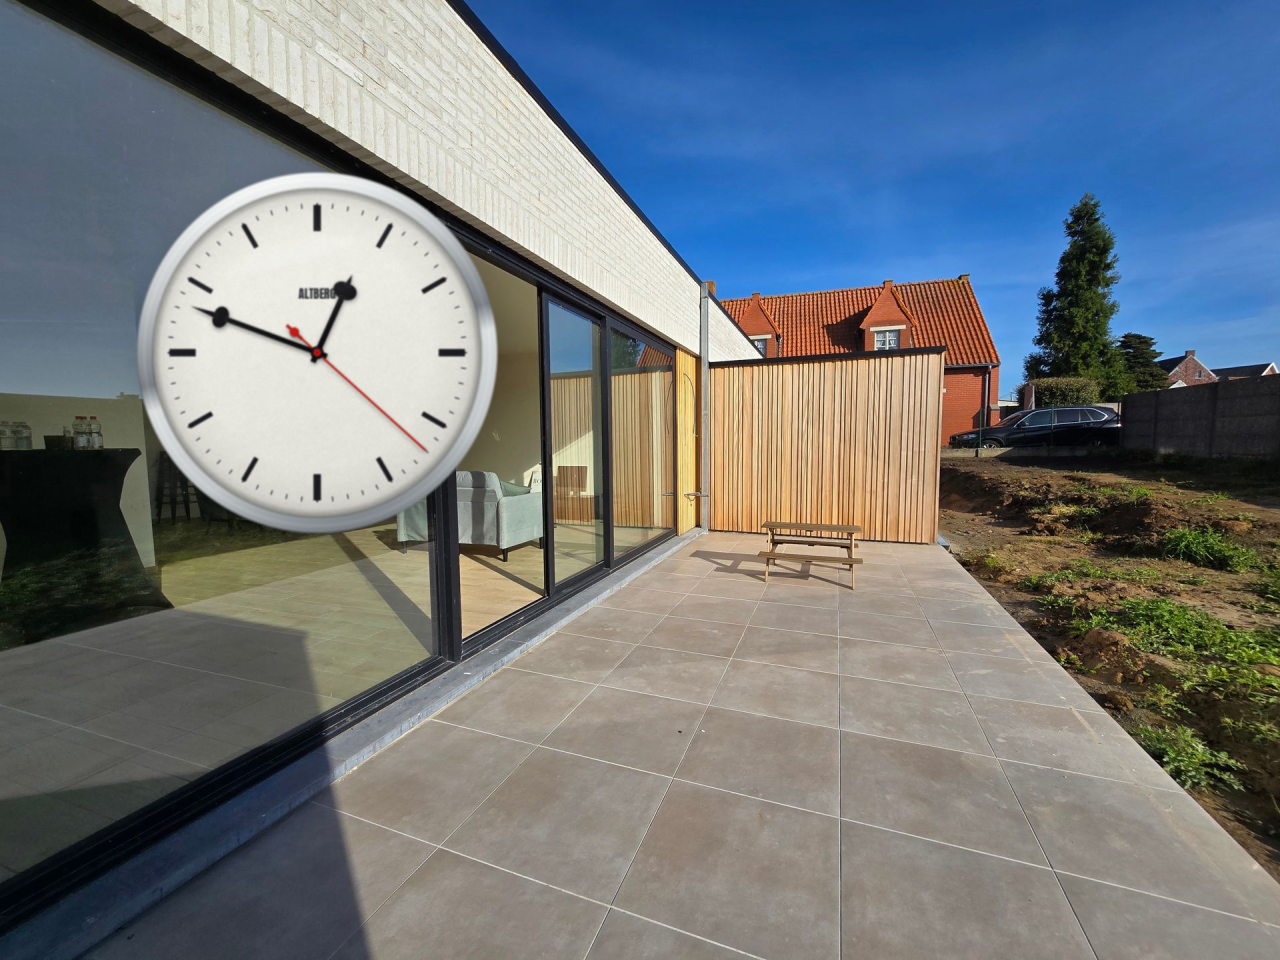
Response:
h=12 m=48 s=22
